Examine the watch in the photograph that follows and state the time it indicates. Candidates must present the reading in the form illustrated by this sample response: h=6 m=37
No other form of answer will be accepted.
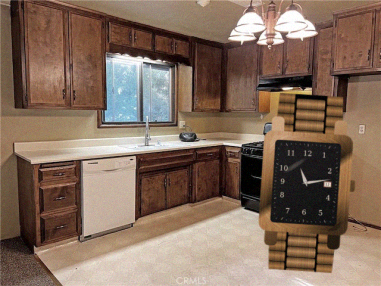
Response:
h=11 m=13
